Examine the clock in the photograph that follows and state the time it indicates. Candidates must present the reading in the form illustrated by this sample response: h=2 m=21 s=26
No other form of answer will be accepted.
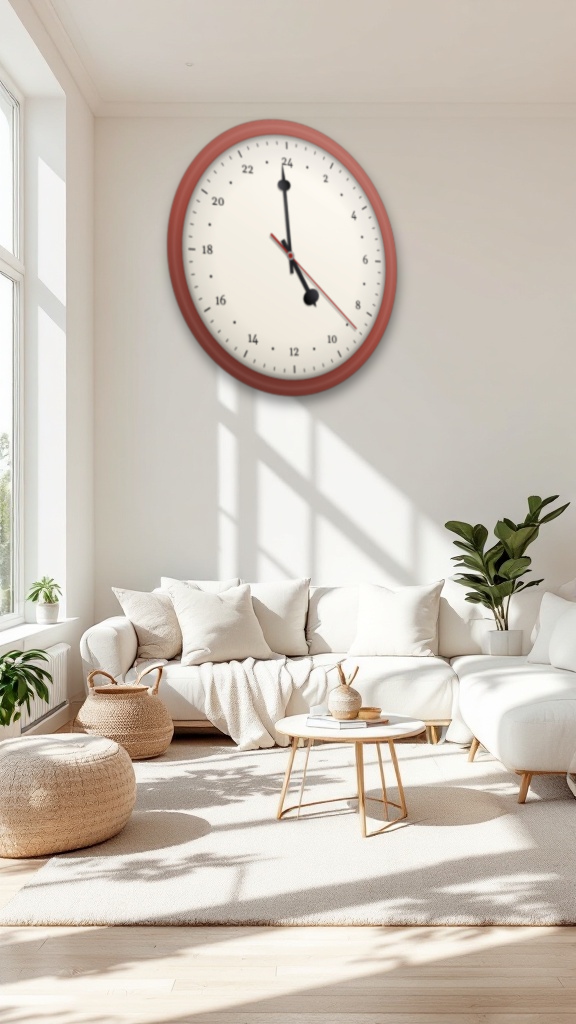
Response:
h=9 m=59 s=22
